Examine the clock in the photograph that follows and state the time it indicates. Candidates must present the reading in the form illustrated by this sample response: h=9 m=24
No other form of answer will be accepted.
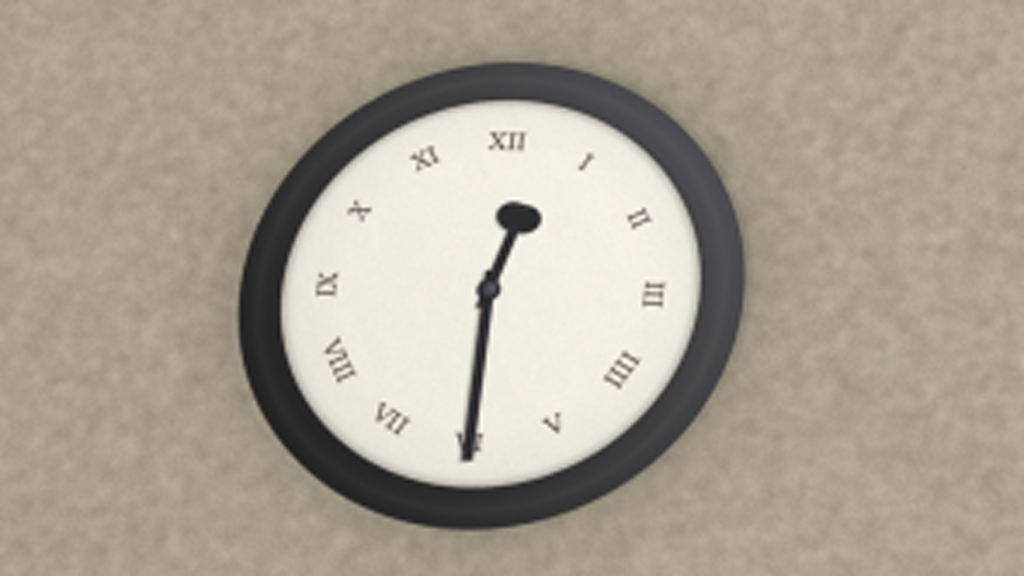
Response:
h=12 m=30
